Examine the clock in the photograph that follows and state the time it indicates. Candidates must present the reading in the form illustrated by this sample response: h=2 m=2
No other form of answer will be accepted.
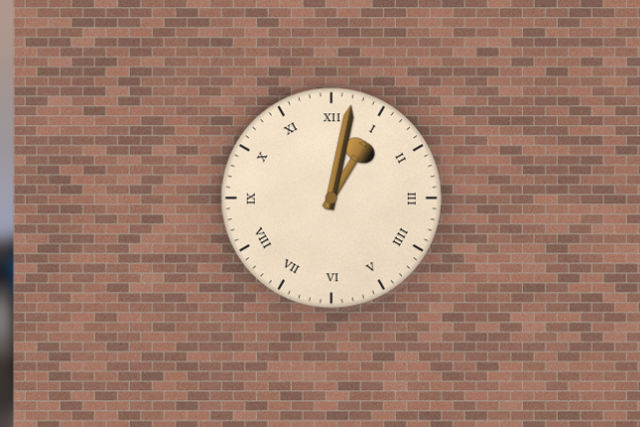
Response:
h=1 m=2
